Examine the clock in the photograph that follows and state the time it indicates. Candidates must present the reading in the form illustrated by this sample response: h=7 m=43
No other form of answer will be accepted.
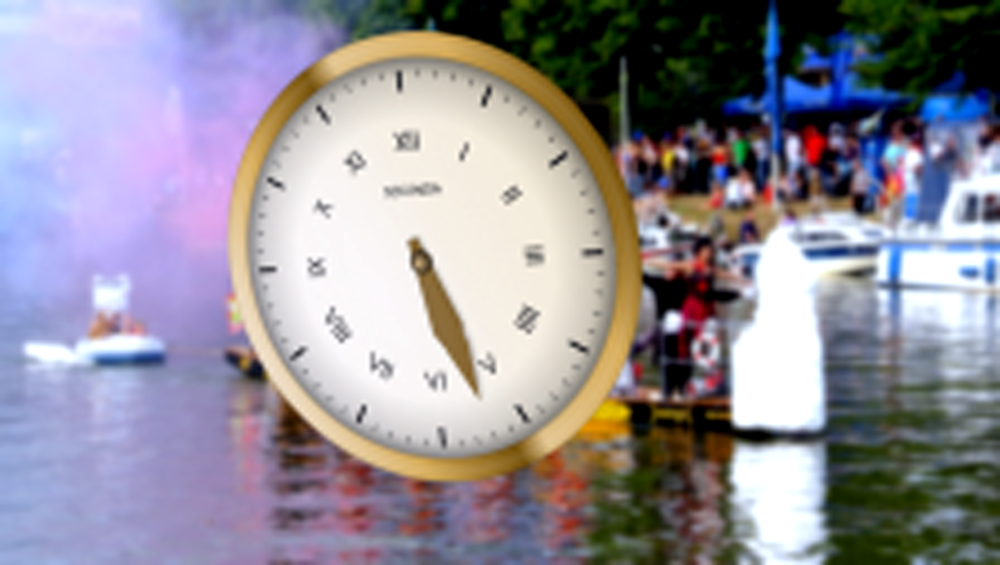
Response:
h=5 m=27
